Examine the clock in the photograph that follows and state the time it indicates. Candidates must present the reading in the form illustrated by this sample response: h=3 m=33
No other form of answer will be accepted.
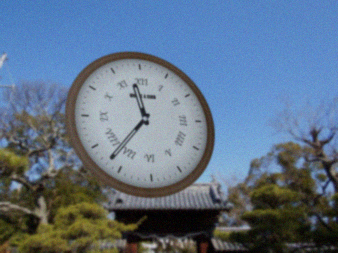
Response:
h=11 m=37
